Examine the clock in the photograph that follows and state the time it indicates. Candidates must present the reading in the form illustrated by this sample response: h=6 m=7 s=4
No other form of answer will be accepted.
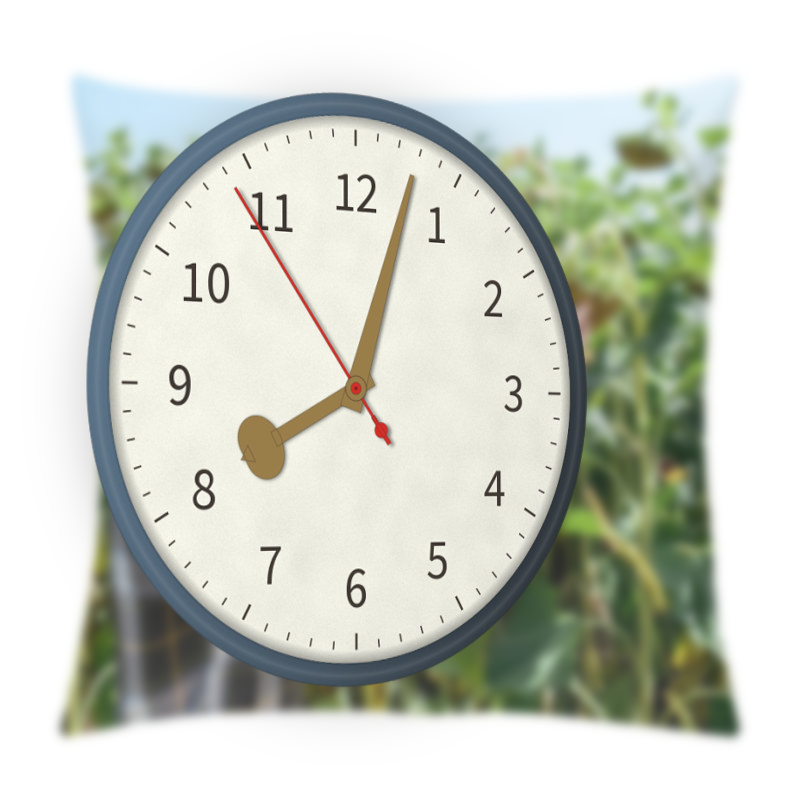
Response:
h=8 m=2 s=54
